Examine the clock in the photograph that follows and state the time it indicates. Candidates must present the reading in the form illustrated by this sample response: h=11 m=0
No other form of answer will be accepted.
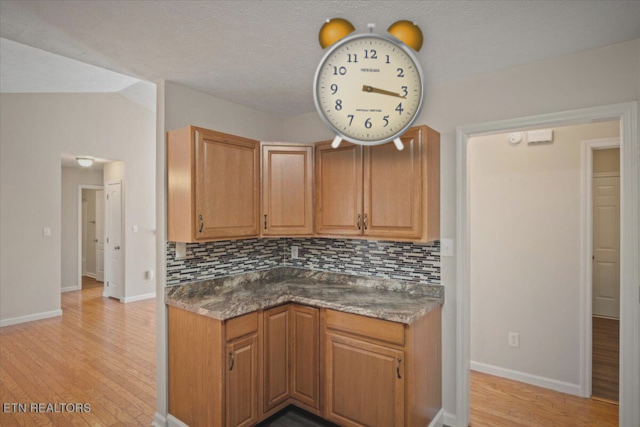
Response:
h=3 m=17
